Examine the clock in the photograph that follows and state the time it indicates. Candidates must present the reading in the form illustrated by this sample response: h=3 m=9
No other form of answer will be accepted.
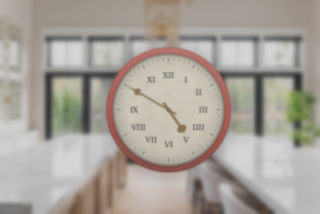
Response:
h=4 m=50
